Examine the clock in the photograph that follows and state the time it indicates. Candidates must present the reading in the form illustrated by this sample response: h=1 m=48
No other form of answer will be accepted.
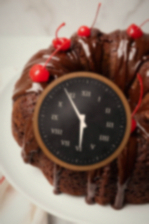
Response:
h=5 m=54
